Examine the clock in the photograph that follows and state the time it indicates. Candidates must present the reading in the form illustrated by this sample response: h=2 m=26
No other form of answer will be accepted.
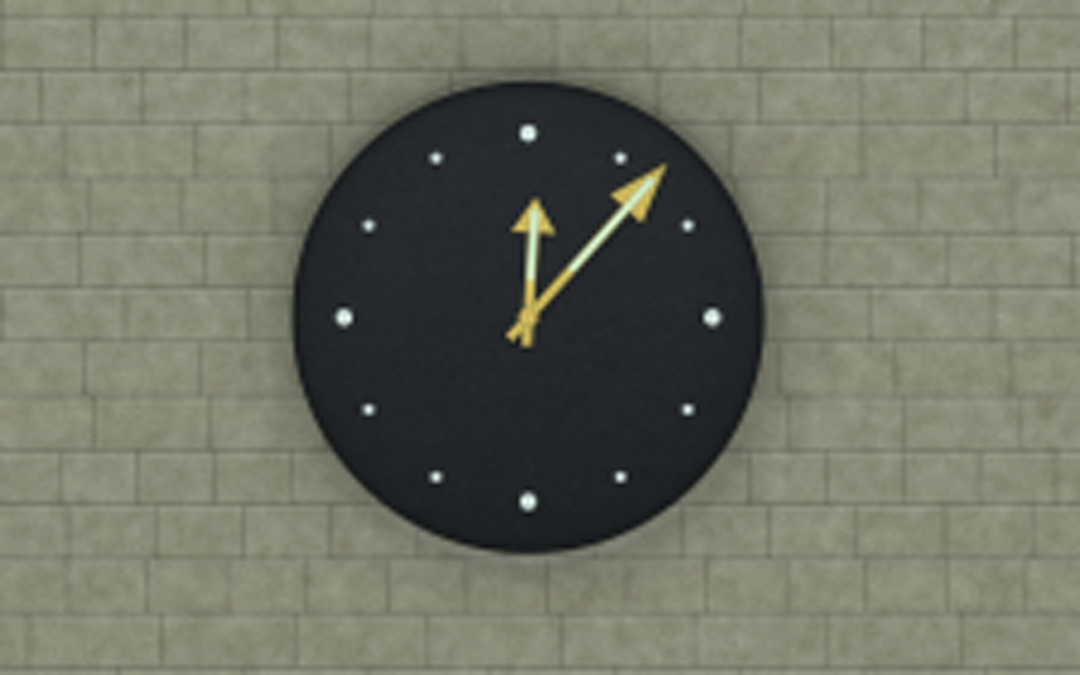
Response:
h=12 m=7
